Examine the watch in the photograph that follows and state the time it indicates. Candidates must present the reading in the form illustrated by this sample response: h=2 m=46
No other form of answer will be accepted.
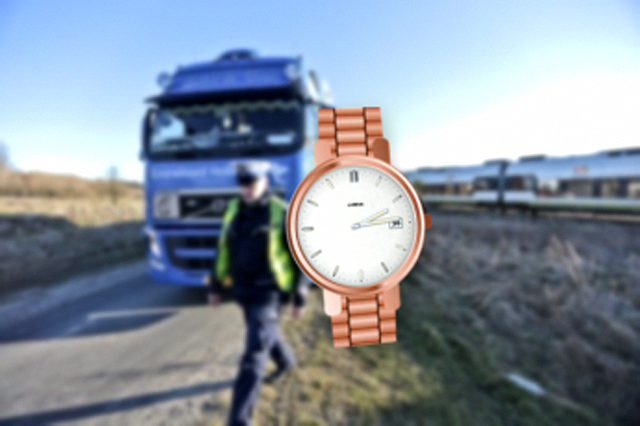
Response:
h=2 m=14
